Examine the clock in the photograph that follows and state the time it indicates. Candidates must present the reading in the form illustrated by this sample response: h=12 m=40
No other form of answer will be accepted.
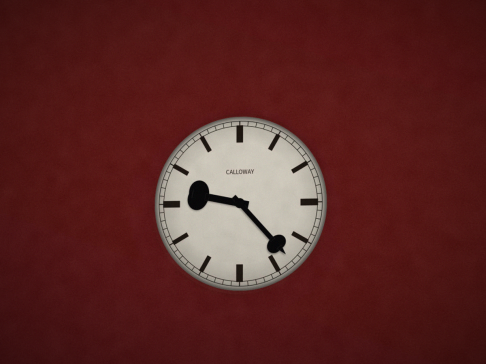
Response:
h=9 m=23
